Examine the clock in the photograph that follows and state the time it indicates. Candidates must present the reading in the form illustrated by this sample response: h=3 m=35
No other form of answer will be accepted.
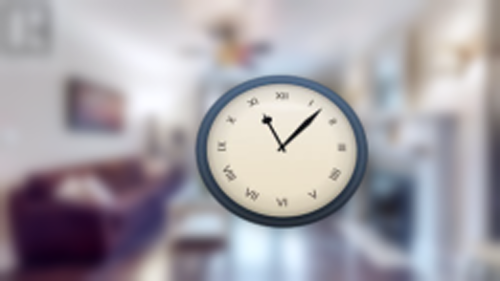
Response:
h=11 m=7
